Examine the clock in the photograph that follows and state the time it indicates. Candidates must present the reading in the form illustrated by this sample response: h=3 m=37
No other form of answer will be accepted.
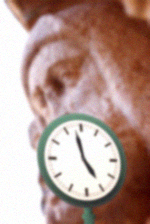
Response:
h=4 m=58
